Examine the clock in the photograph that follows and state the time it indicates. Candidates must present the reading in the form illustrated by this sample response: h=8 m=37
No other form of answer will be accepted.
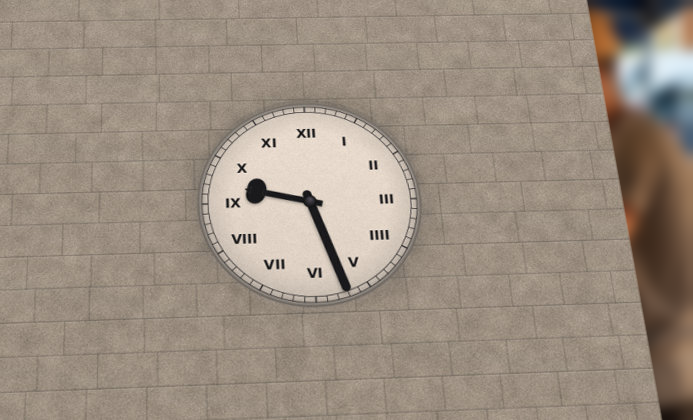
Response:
h=9 m=27
